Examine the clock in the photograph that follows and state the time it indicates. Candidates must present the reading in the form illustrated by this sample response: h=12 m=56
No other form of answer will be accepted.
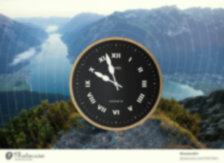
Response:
h=9 m=57
